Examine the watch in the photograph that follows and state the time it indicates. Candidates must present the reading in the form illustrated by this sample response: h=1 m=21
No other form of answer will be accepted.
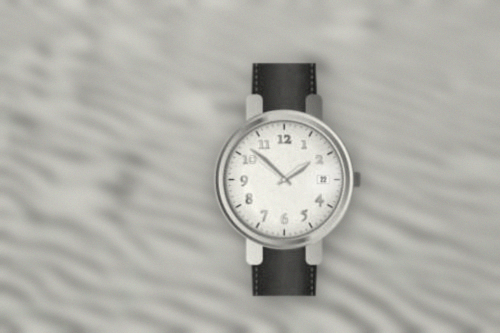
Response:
h=1 m=52
